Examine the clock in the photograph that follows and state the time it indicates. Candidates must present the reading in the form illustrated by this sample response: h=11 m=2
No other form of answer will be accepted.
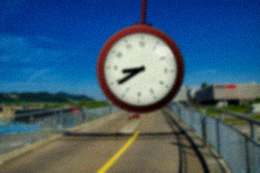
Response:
h=8 m=39
